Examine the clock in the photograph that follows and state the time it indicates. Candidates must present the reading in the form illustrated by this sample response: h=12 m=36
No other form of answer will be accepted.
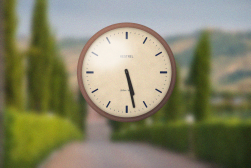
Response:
h=5 m=28
